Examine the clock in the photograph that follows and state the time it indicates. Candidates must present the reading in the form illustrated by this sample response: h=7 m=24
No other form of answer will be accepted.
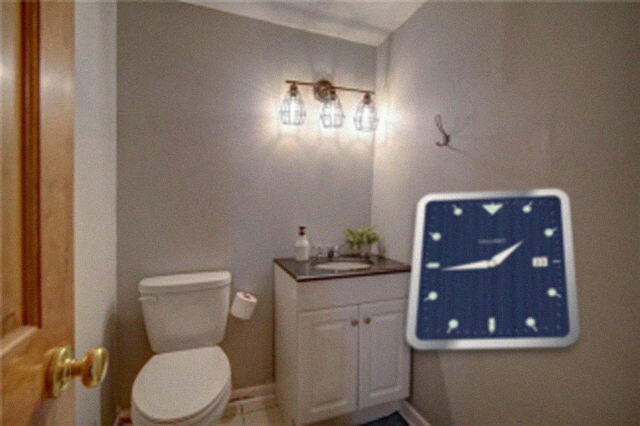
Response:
h=1 m=44
